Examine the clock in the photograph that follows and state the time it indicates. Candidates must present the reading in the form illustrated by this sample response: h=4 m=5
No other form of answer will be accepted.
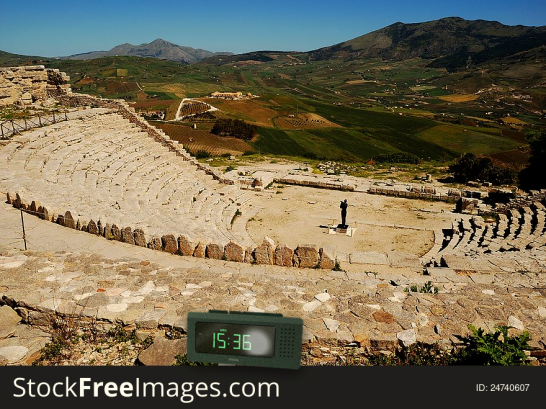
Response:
h=15 m=36
